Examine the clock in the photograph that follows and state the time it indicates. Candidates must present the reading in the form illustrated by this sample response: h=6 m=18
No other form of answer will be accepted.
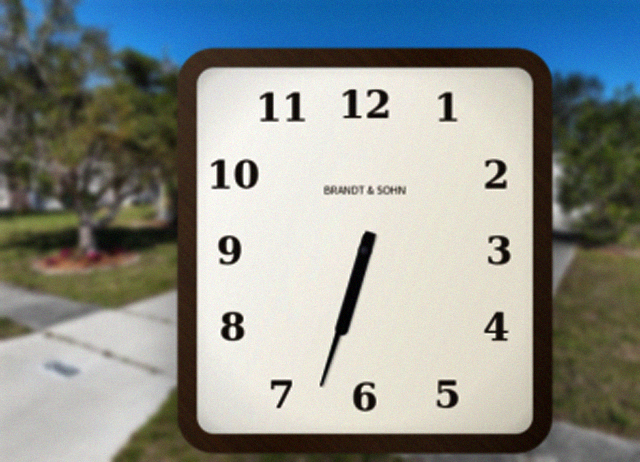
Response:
h=6 m=33
